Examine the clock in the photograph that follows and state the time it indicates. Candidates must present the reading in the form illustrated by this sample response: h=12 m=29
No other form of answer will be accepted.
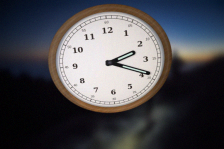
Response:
h=2 m=19
